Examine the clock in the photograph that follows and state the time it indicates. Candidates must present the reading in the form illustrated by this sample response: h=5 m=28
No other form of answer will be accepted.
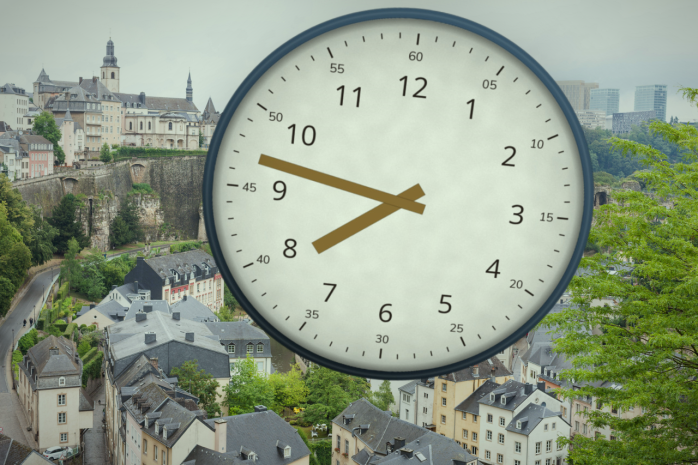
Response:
h=7 m=47
